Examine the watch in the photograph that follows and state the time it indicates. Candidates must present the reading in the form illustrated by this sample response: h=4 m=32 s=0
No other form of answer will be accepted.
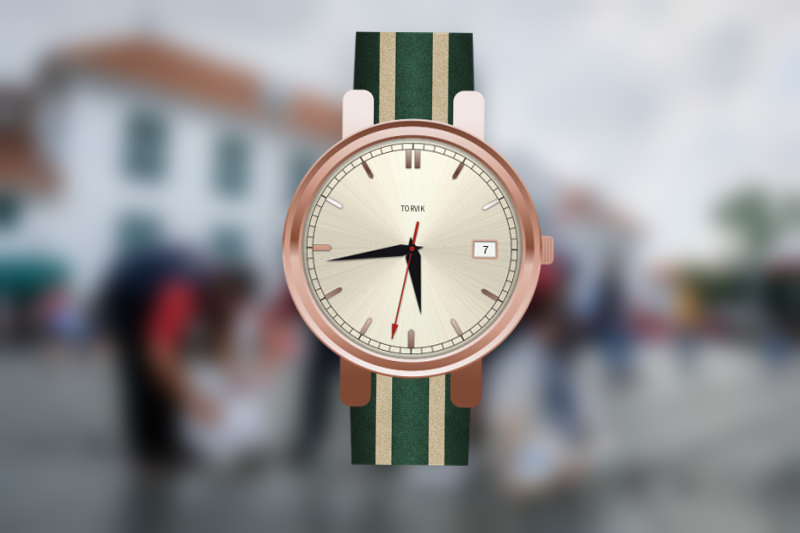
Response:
h=5 m=43 s=32
